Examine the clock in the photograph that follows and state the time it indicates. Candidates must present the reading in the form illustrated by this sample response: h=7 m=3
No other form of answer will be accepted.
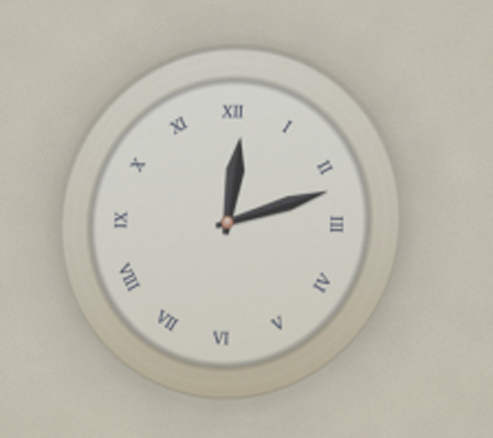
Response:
h=12 m=12
